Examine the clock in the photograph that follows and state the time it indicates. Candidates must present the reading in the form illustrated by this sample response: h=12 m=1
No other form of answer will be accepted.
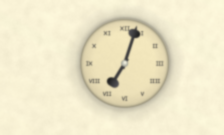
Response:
h=7 m=3
